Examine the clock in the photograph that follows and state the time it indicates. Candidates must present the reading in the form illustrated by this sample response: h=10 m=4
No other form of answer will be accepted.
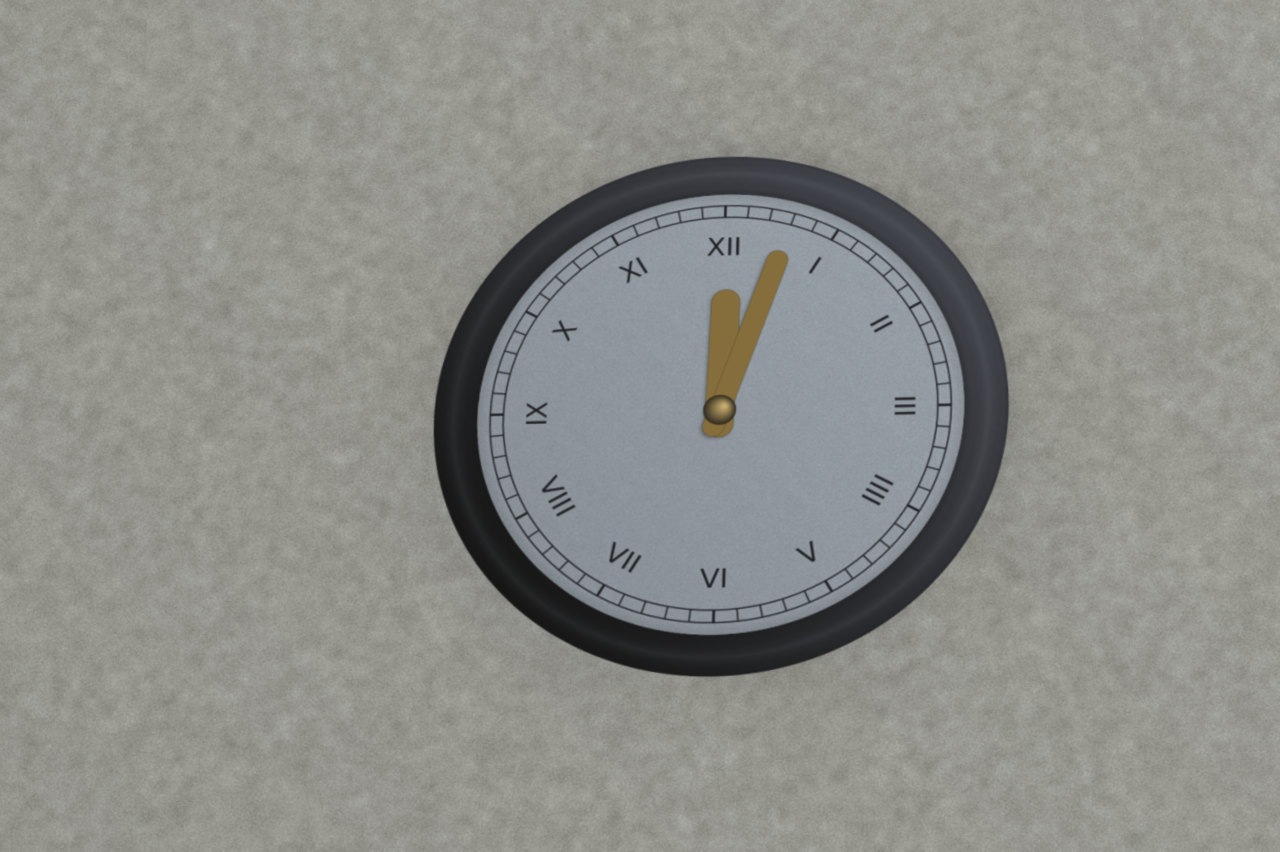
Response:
h=12 m=3
